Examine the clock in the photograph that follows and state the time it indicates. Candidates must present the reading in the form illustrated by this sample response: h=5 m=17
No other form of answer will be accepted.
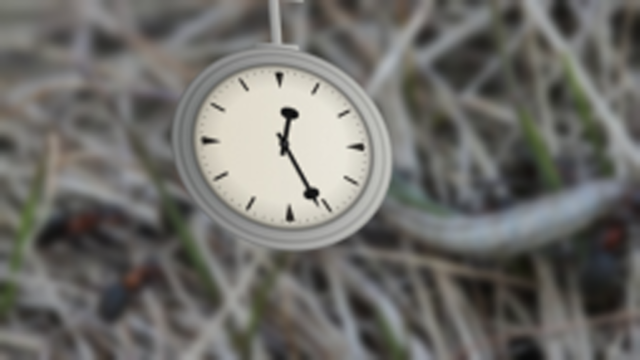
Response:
h=12 m=26
